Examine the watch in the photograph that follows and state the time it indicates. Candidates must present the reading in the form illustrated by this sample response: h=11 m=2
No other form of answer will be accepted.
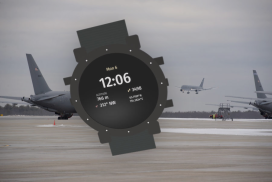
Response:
h=12 m=6
